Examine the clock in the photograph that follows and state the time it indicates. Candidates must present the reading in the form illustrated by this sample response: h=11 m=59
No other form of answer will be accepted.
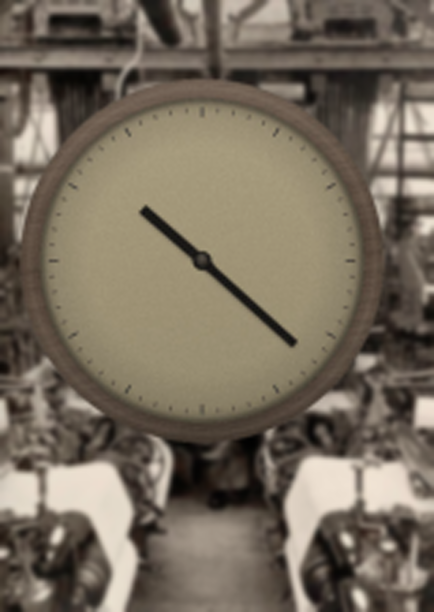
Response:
h=10 m=22
